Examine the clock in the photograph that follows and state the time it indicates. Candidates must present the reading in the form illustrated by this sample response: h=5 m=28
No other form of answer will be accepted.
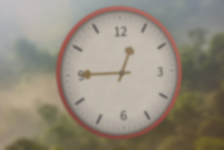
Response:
h=12 m=45
